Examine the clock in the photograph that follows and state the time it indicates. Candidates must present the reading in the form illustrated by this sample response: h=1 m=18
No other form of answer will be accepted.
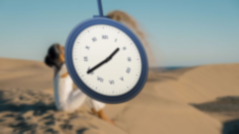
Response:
h=1 m=40
